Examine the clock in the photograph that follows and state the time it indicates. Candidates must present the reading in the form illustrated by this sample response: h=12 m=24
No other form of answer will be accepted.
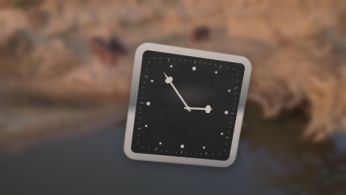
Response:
h=2 m=53
